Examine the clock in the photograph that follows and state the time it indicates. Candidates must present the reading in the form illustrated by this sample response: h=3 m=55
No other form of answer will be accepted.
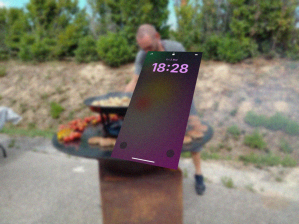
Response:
h=18 m=28
